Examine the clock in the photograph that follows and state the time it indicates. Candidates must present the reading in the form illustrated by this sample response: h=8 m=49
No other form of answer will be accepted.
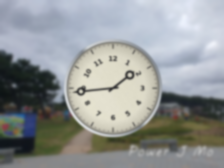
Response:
h=1 m=44
